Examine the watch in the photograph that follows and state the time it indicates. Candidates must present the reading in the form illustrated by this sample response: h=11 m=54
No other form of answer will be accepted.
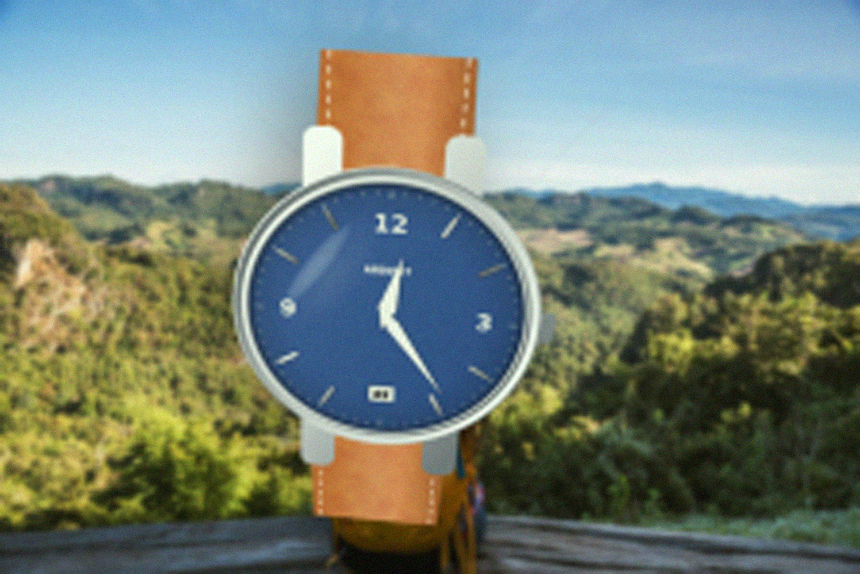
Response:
h=12 m=24
